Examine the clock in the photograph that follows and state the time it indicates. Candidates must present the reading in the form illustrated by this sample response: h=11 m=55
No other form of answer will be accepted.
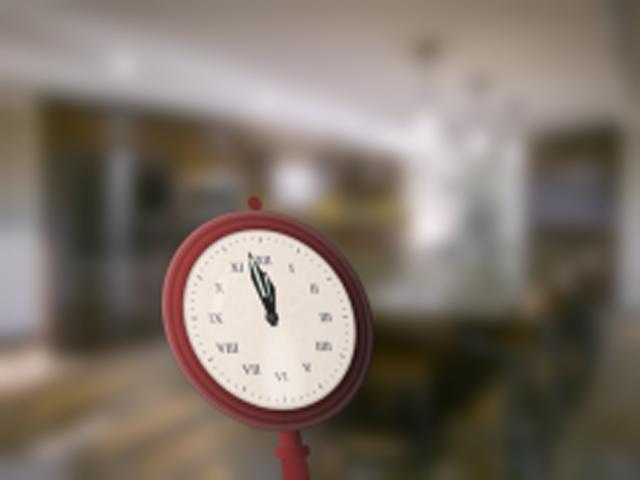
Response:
h=11 m=58
